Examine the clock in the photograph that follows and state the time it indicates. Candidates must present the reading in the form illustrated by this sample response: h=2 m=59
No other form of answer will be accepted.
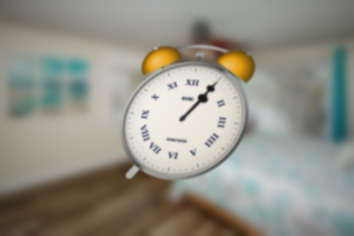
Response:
h=1 m=5
